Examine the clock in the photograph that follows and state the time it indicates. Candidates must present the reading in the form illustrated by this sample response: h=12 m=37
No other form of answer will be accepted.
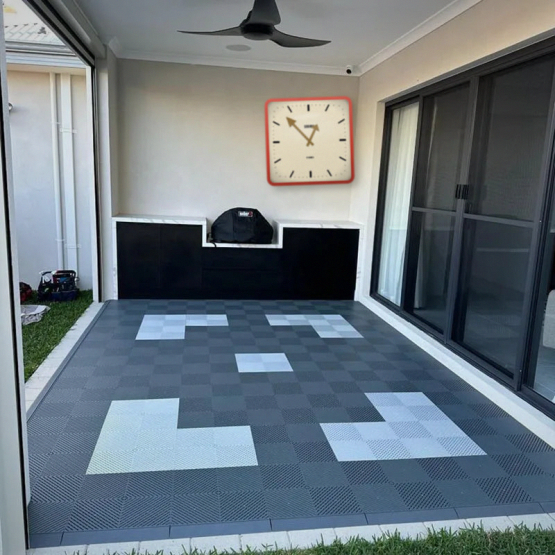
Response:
h=12 m=53
